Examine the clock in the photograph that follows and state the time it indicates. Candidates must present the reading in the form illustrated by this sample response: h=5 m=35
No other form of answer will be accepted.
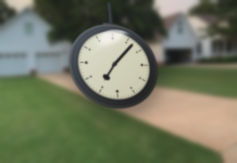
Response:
h=7 m=7
